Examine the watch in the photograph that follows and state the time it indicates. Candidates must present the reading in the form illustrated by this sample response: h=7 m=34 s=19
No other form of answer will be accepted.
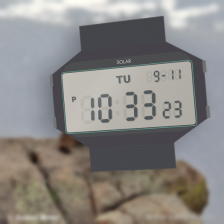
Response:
h=10 m=33 s=23
